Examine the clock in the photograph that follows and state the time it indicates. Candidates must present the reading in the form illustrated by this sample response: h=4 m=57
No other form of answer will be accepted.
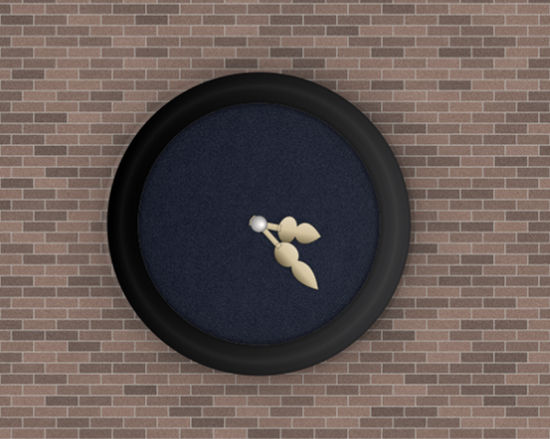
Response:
h=3 m=23
